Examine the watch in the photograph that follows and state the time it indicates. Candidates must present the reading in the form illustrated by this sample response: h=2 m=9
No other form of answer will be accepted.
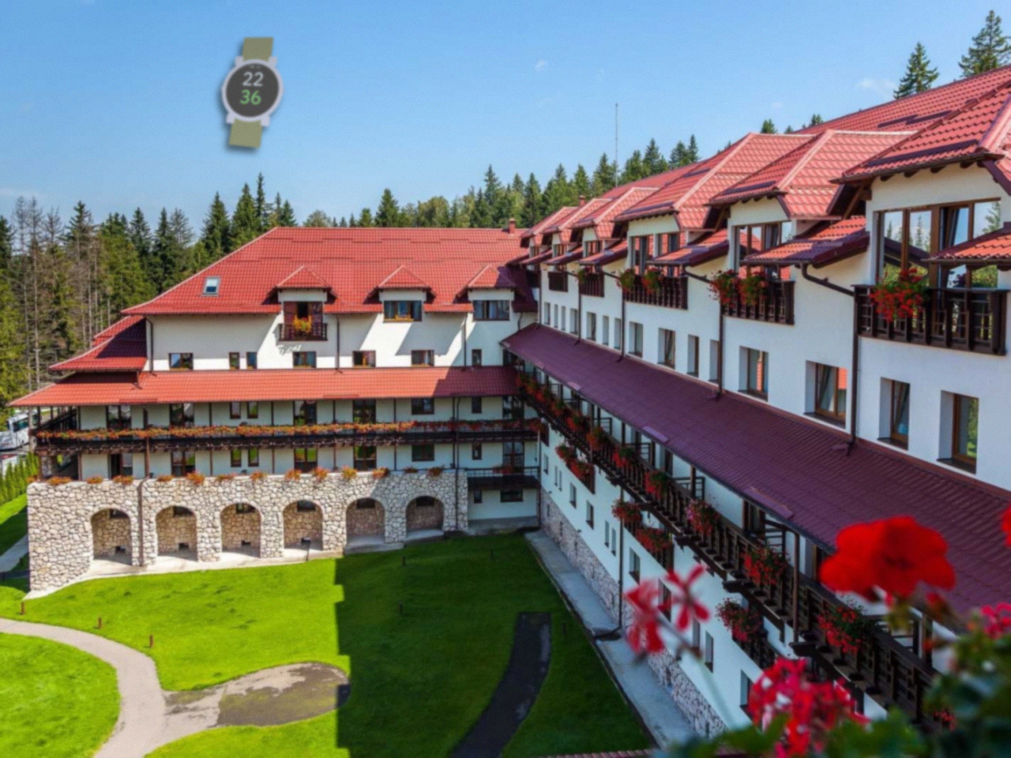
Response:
h=22 m=36
